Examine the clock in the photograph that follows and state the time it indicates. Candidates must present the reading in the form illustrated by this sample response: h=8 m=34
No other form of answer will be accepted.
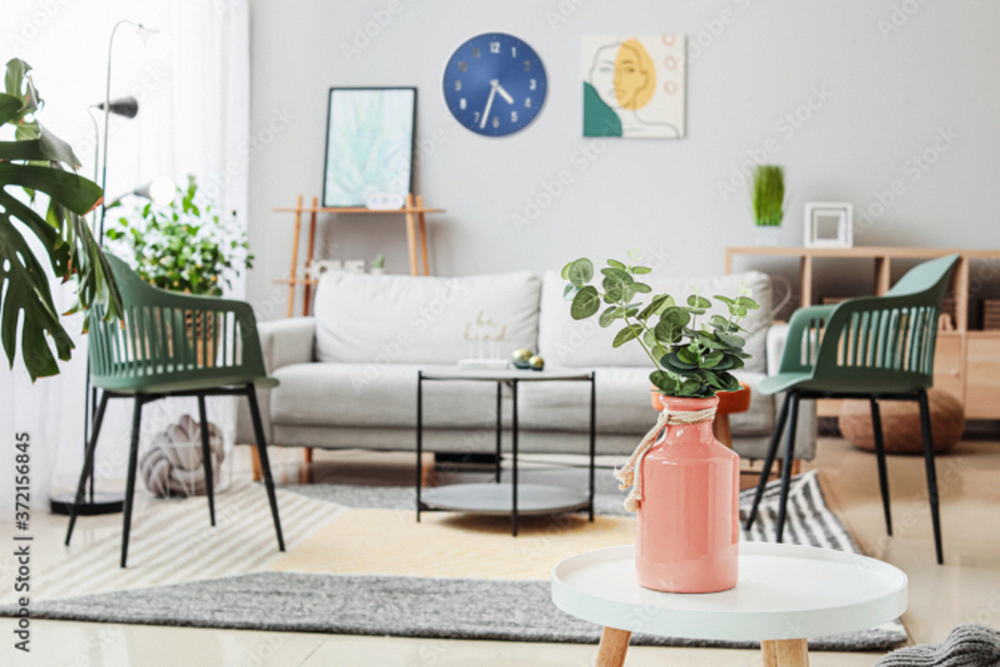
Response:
h=4 m=33
